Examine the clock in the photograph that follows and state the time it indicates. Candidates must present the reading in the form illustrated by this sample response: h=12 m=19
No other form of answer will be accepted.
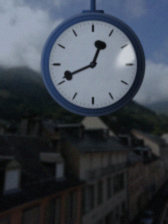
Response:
h=12 m=41
